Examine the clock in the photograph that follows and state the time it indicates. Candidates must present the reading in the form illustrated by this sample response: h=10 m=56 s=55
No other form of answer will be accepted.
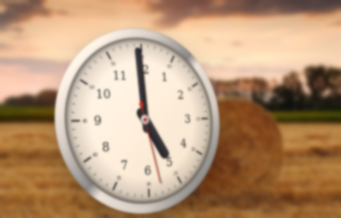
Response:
h=4 m=59 s=28
